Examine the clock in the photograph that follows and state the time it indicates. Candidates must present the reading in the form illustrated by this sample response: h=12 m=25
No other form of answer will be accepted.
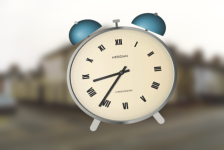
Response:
h=8 m=36
